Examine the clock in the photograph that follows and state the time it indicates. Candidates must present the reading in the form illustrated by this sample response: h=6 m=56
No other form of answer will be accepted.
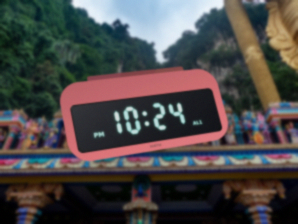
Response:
h=10 m=24
